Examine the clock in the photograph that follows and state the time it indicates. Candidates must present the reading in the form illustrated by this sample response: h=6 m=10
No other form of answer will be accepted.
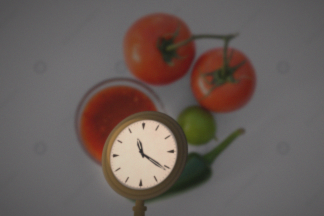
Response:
h=11 m=21
